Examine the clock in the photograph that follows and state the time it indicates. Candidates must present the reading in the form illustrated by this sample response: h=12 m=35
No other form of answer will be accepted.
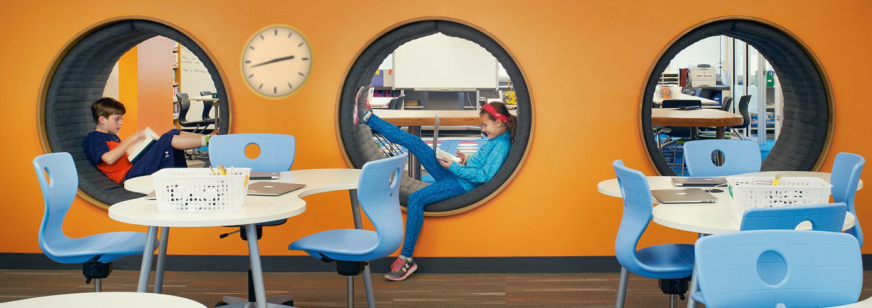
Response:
h=2 m=43
